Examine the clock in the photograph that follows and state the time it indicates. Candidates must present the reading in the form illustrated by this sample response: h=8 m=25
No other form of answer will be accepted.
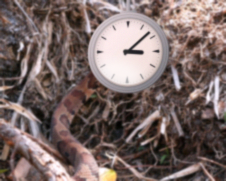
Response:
h=3 m=8
